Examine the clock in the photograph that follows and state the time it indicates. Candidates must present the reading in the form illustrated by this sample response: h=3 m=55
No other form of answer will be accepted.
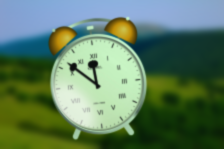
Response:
h=11 m=52
